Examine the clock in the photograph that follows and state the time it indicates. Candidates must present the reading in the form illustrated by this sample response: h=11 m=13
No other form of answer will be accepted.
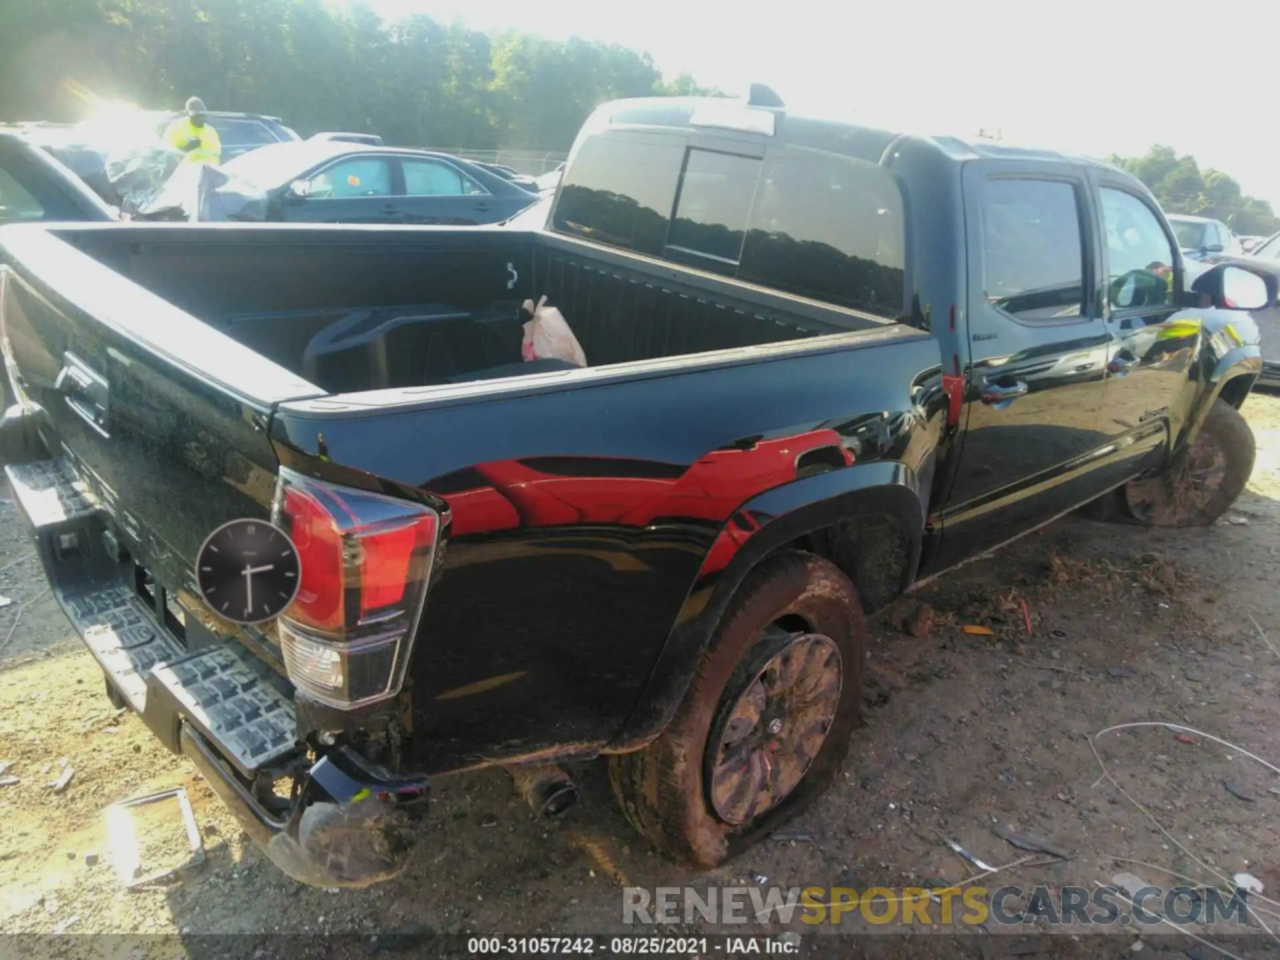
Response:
h=2 m=29
